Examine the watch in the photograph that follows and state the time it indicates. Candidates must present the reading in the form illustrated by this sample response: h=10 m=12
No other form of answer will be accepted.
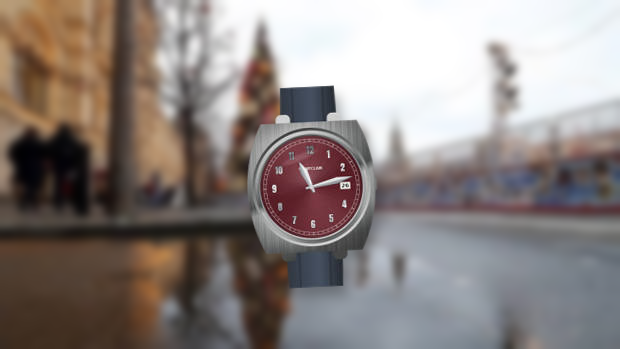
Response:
h=11 m=13
